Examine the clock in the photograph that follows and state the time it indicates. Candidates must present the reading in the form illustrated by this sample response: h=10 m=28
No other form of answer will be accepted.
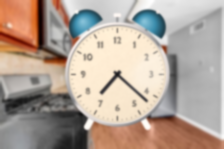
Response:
h=7 m=22
